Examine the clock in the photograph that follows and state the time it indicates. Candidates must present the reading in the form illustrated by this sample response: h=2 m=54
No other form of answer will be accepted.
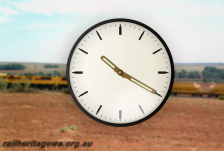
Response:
h=10 m=20
